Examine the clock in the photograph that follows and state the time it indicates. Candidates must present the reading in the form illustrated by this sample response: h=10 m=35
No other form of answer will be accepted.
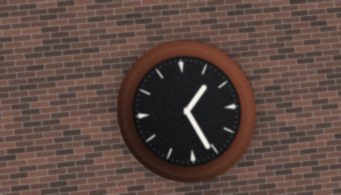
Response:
h=1 m=26
